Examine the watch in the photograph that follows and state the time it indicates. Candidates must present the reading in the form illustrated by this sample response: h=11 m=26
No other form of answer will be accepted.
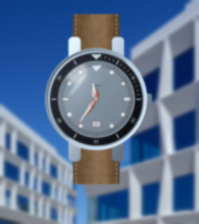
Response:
h=11 m=36
